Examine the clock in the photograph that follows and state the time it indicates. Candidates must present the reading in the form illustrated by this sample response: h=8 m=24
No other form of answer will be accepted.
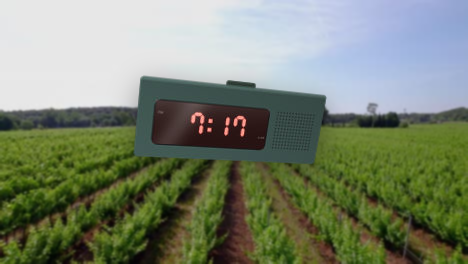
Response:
h=7 m=17
